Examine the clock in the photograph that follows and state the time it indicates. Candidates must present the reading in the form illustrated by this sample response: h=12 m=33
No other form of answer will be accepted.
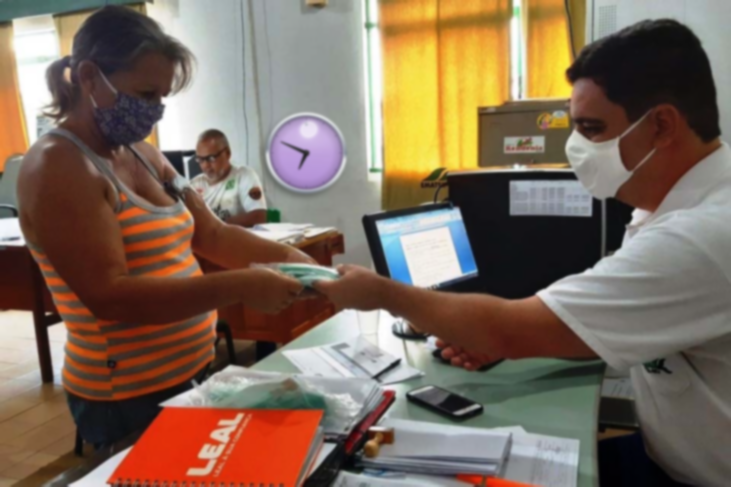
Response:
h=6 m=49
